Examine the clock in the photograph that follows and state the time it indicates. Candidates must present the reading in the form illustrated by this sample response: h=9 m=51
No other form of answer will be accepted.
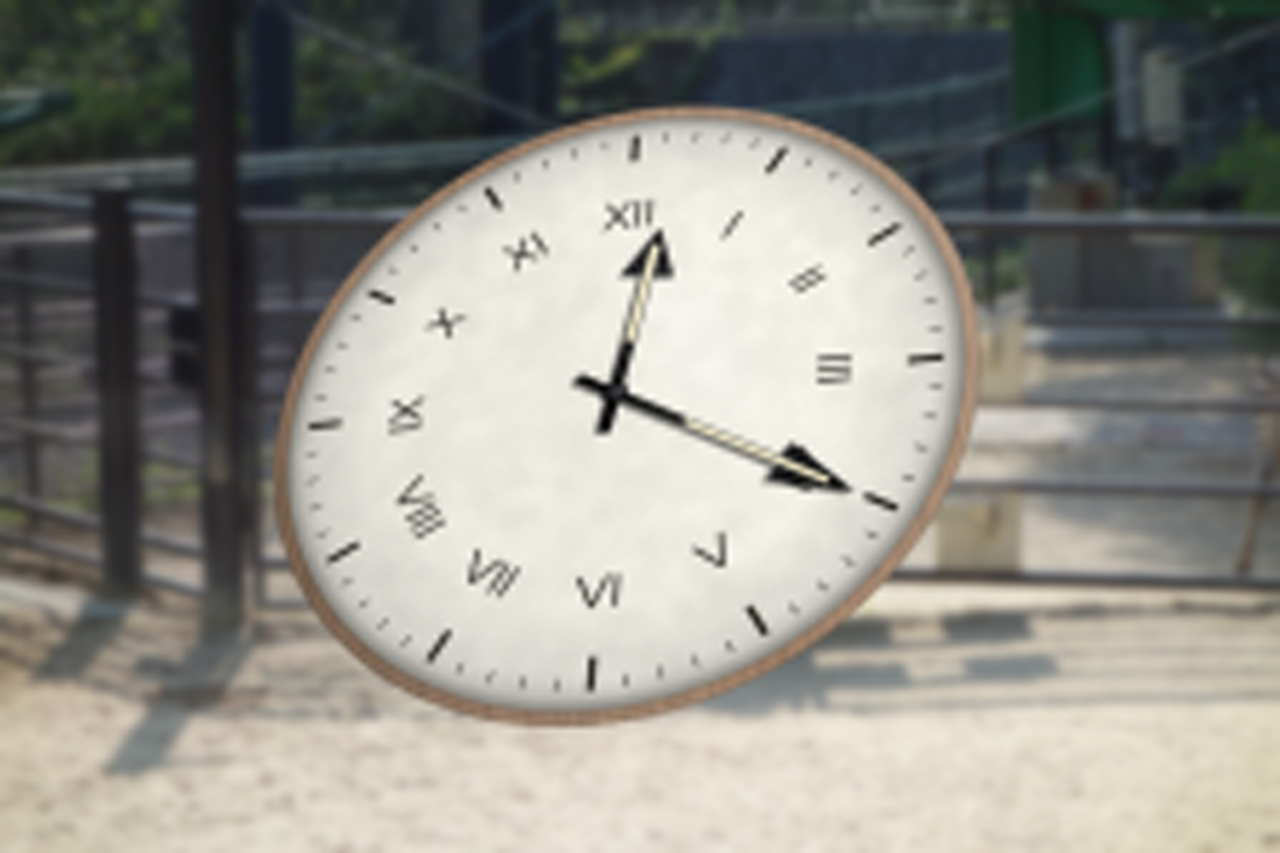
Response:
h=12 m=20
